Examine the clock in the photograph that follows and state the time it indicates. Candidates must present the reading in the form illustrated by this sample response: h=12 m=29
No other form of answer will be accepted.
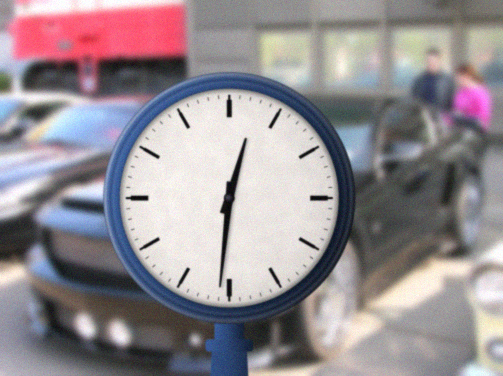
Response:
h=12 m=31
